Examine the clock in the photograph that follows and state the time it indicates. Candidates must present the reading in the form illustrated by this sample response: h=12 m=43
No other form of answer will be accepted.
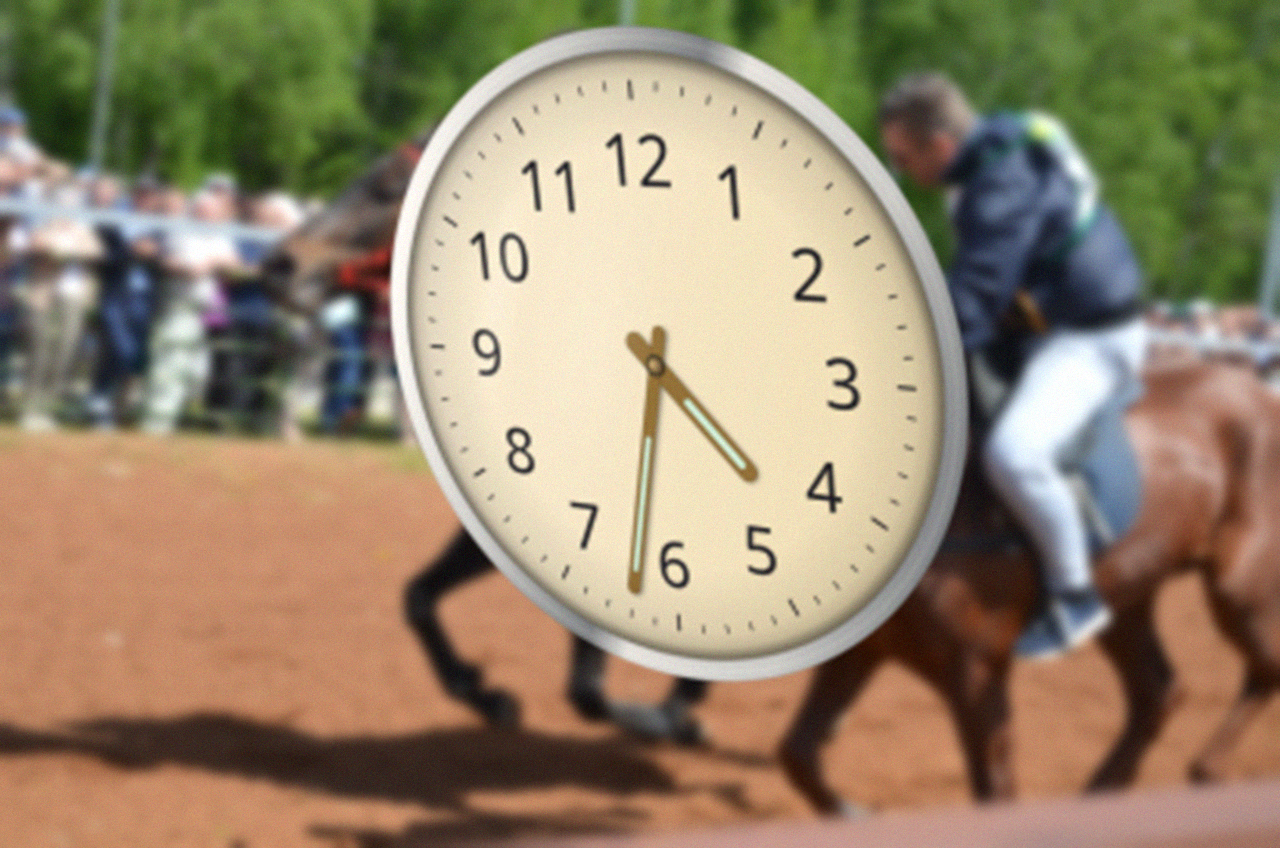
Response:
h=4 m=32
